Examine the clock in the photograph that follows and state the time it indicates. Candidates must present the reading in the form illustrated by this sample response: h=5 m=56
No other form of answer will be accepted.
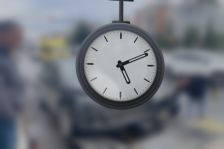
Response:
h=5 m=11
